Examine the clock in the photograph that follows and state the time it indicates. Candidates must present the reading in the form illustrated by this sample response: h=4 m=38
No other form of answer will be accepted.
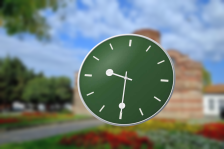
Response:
h=9 m=30
